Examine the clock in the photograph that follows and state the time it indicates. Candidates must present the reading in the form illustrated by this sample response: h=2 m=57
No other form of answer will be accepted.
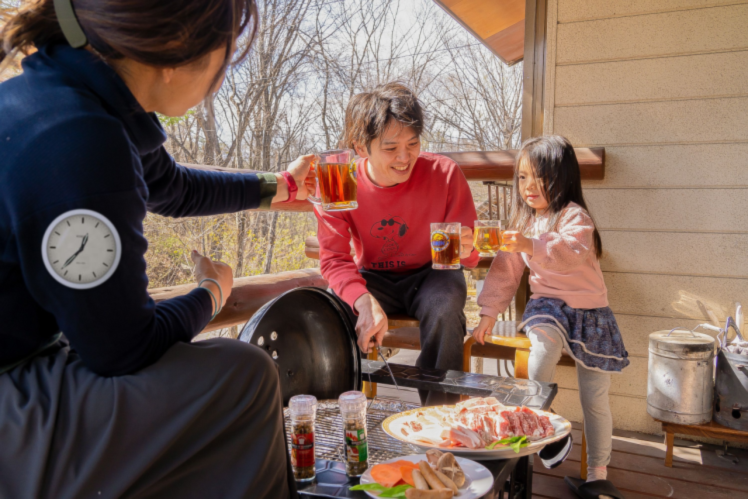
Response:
h=12 m=37
